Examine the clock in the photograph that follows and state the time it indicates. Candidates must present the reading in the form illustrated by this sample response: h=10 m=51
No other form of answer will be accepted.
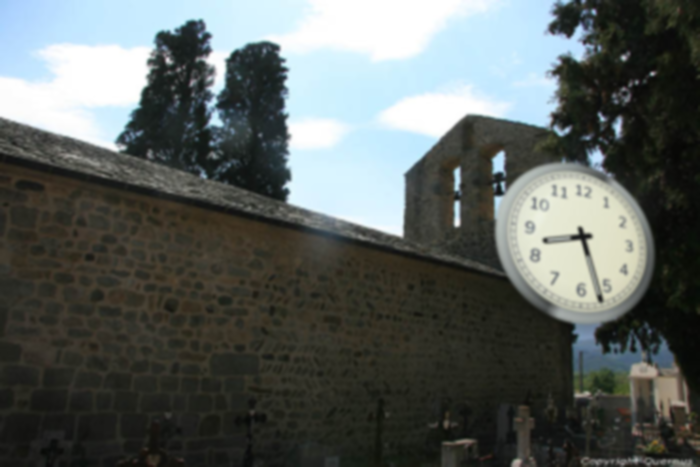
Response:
h=8 m=27
